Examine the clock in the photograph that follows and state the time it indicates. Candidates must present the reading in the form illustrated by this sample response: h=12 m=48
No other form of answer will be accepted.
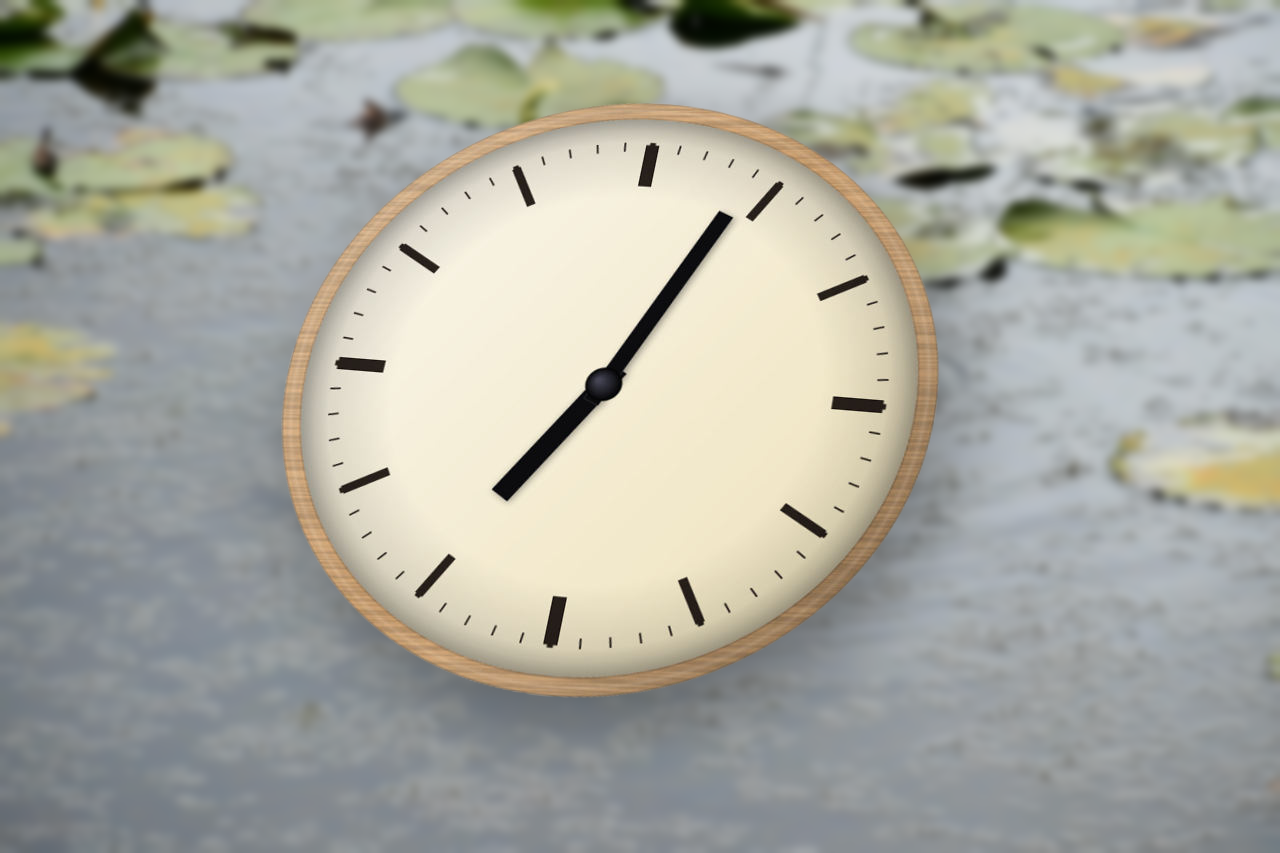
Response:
h=7 m=4
